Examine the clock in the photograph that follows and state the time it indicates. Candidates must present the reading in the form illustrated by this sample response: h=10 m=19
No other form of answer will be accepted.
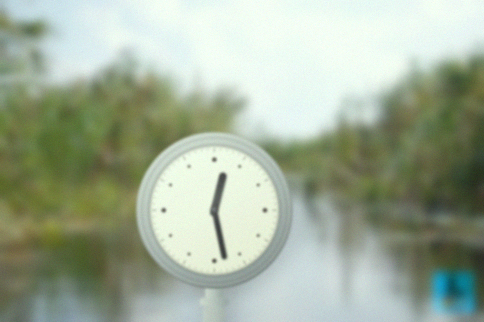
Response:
h=12 m=28
